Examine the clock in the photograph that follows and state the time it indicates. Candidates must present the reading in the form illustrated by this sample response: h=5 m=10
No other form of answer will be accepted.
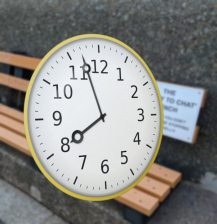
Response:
h=7 m=57
